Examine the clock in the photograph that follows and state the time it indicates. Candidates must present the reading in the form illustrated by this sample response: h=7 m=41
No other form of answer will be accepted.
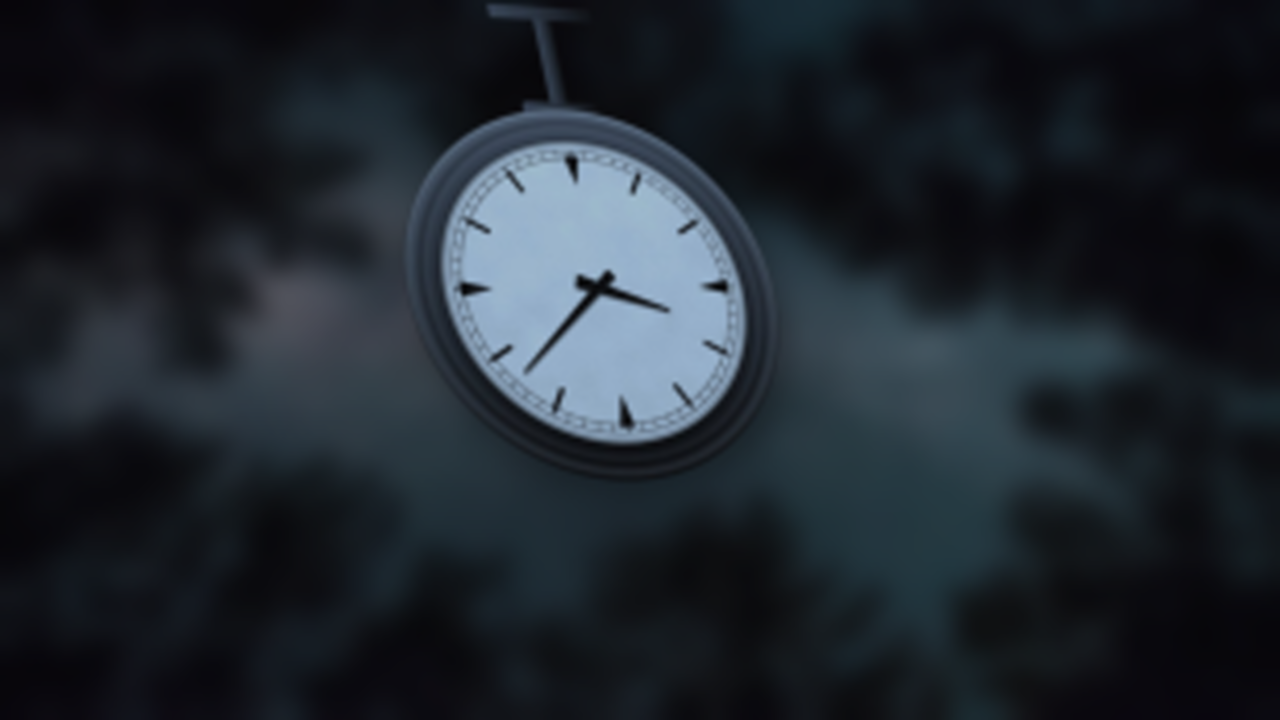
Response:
h=3 m=38
